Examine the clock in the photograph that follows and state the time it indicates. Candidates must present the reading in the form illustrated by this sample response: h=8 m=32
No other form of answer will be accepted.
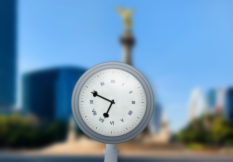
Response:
h=6 m=49
